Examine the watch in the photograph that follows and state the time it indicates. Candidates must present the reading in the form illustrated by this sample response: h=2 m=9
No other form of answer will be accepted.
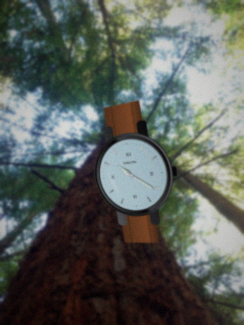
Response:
h=10 m=21
